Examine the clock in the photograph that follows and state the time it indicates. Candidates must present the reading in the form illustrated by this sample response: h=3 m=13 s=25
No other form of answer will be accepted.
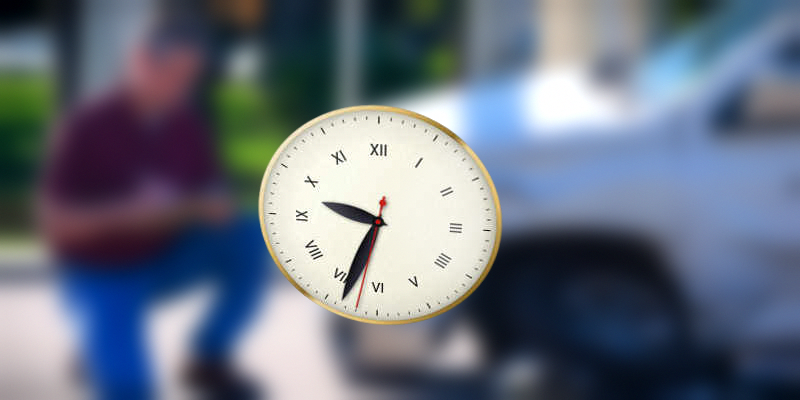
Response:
h=9 m=33 s=32
